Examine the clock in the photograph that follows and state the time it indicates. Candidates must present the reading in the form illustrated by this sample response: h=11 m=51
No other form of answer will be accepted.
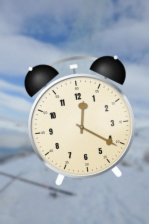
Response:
h=12 m=21
